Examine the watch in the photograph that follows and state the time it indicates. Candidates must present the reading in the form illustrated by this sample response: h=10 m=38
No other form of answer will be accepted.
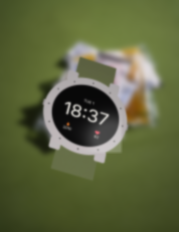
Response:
h=18 m=37
